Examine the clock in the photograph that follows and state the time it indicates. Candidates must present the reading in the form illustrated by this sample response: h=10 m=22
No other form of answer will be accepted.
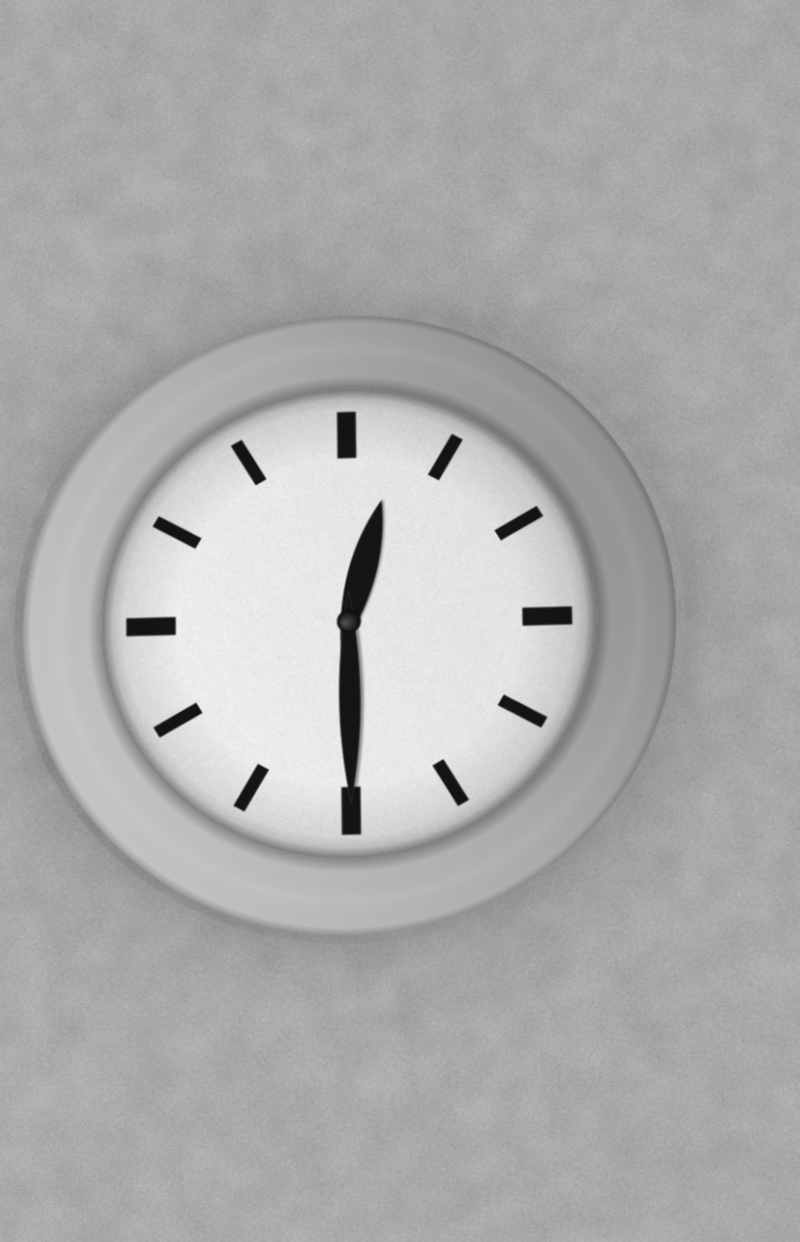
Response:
h=12 m=30
